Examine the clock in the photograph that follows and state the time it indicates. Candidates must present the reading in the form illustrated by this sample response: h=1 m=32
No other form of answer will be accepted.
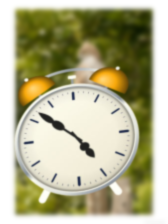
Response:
h=4 m=52
